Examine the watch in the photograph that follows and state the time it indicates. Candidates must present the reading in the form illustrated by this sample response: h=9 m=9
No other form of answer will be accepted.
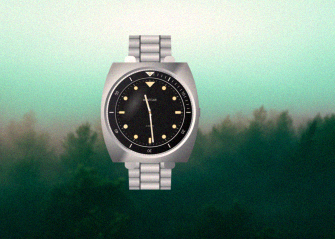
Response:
h=11 m=29
